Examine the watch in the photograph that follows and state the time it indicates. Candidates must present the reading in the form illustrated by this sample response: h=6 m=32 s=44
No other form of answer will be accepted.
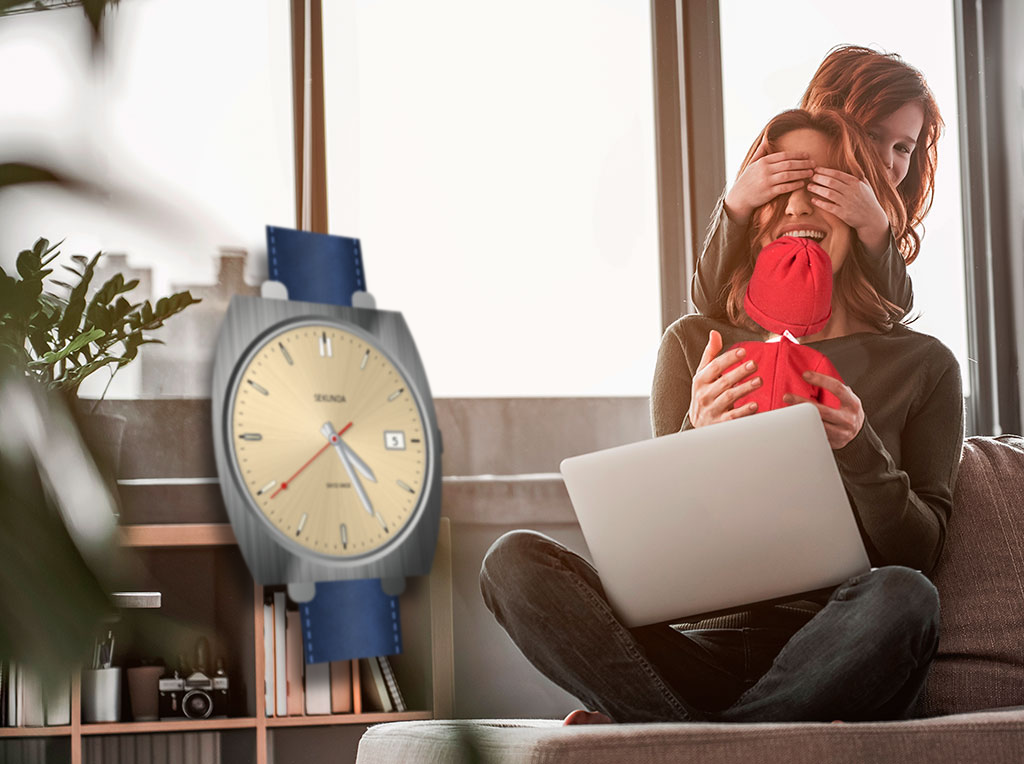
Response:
h=4 m=25 s=39
